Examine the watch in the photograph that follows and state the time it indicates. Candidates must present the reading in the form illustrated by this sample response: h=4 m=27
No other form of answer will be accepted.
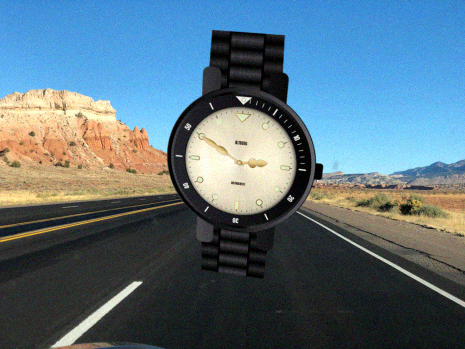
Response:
h=2 m=50
